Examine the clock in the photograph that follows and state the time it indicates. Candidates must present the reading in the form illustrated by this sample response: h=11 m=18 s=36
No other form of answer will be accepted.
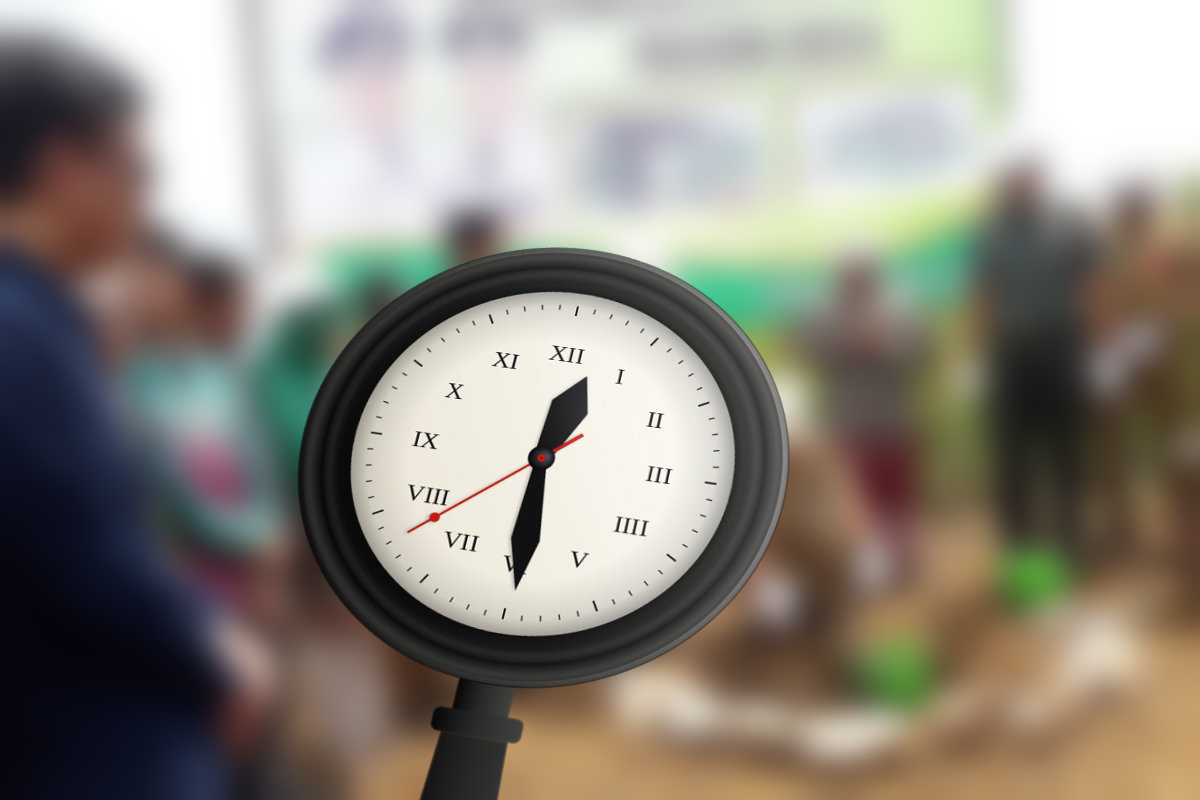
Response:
h=12 m=29 s=38
